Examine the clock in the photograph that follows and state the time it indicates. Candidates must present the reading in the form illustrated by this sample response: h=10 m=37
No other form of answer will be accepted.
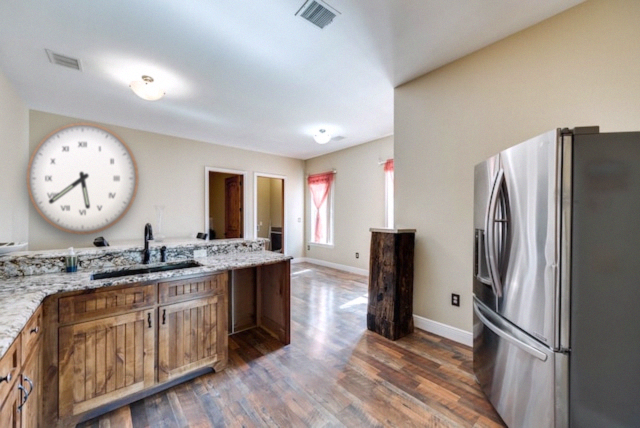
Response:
h=5 m=39
